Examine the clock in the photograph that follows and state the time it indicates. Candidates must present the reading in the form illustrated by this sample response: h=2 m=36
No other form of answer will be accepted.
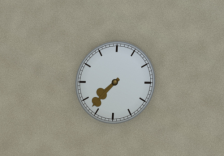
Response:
h=7 m=37
